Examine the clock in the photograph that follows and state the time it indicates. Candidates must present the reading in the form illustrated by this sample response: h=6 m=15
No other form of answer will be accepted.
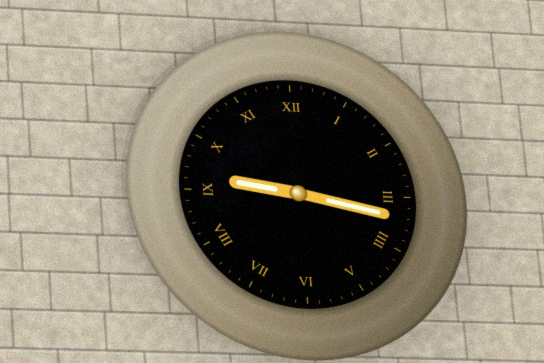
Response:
h=9 m=17
